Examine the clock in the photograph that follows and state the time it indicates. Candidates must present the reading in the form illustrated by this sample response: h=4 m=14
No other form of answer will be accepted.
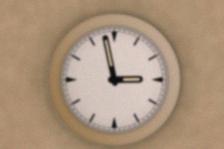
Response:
h=2 m=58
